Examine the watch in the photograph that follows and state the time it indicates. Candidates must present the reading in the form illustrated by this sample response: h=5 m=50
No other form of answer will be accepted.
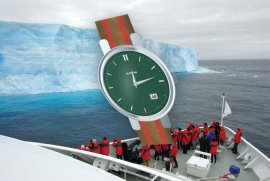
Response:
h=12 m=13
